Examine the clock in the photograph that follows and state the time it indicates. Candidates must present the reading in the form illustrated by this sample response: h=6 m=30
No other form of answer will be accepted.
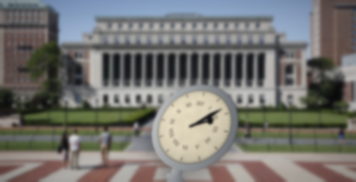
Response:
h=2 m=8
